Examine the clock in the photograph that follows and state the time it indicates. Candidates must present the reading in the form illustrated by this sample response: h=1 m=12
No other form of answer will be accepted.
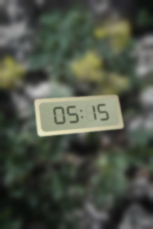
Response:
h=5 m=15
